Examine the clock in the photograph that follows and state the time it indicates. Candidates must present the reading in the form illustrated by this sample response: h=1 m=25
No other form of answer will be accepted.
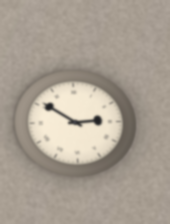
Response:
h=2 m=51
